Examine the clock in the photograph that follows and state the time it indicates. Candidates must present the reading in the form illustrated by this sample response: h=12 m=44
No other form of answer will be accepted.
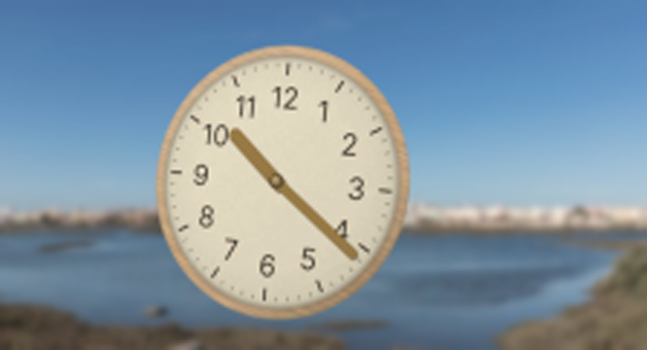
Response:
h=10 m=21
